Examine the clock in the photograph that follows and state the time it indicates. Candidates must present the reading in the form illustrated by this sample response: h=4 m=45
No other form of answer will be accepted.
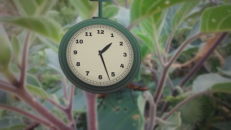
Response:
h=1 m=27
